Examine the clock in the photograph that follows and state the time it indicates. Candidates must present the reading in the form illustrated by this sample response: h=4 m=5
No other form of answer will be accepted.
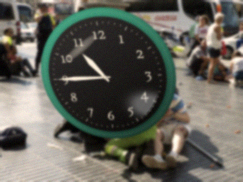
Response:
h=10 m=45
